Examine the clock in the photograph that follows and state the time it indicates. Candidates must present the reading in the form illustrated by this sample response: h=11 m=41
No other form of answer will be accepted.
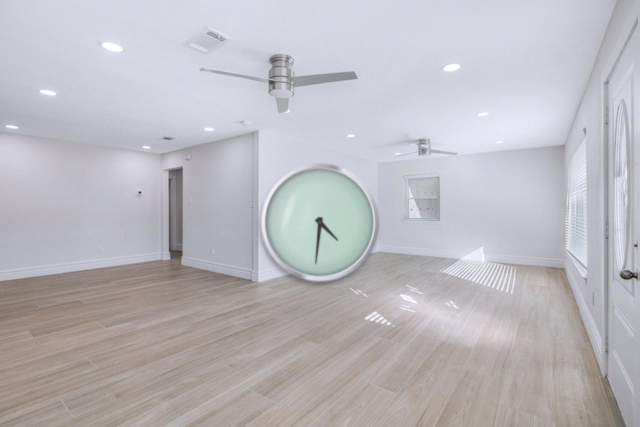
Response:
h=4 m=31
